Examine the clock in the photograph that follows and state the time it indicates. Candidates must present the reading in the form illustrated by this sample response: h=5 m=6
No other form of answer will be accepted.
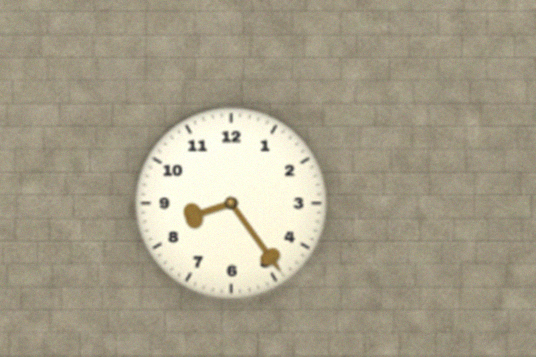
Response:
h=8 m=24
